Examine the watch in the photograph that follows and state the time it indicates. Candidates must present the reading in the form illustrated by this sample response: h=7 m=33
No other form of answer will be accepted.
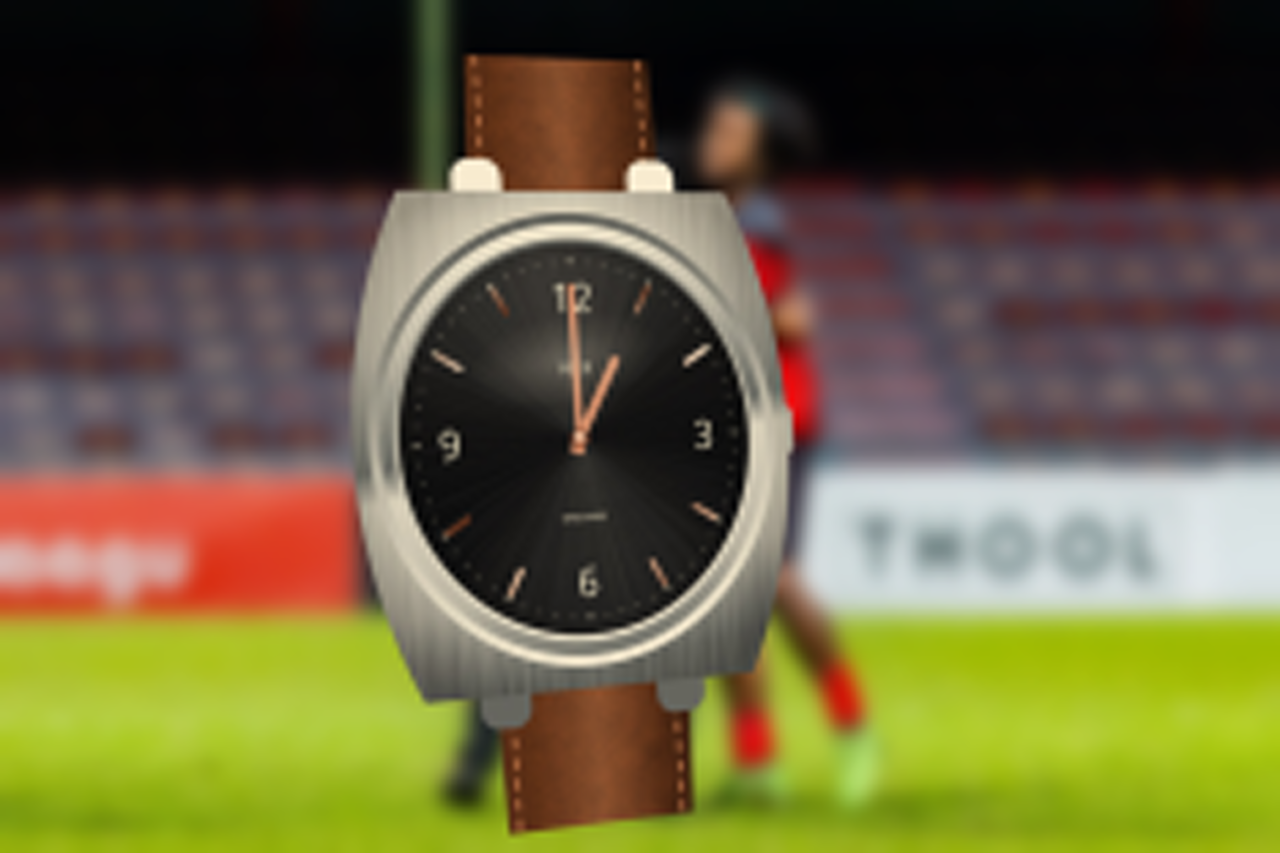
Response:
h=1 m=0
